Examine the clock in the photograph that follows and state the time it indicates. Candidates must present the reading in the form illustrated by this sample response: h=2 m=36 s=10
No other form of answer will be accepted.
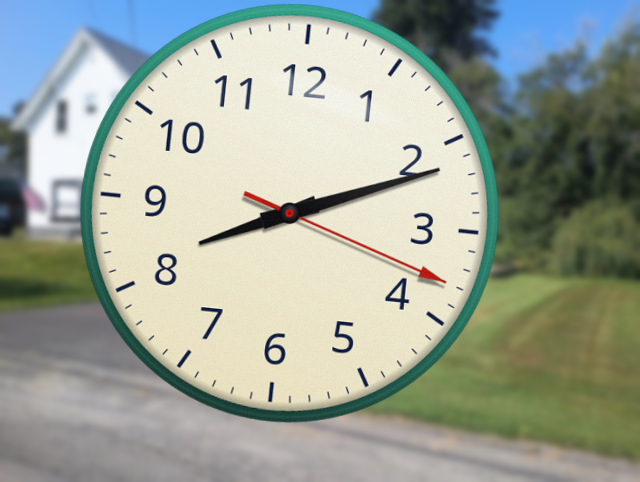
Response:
h=8 m=11 s=18
